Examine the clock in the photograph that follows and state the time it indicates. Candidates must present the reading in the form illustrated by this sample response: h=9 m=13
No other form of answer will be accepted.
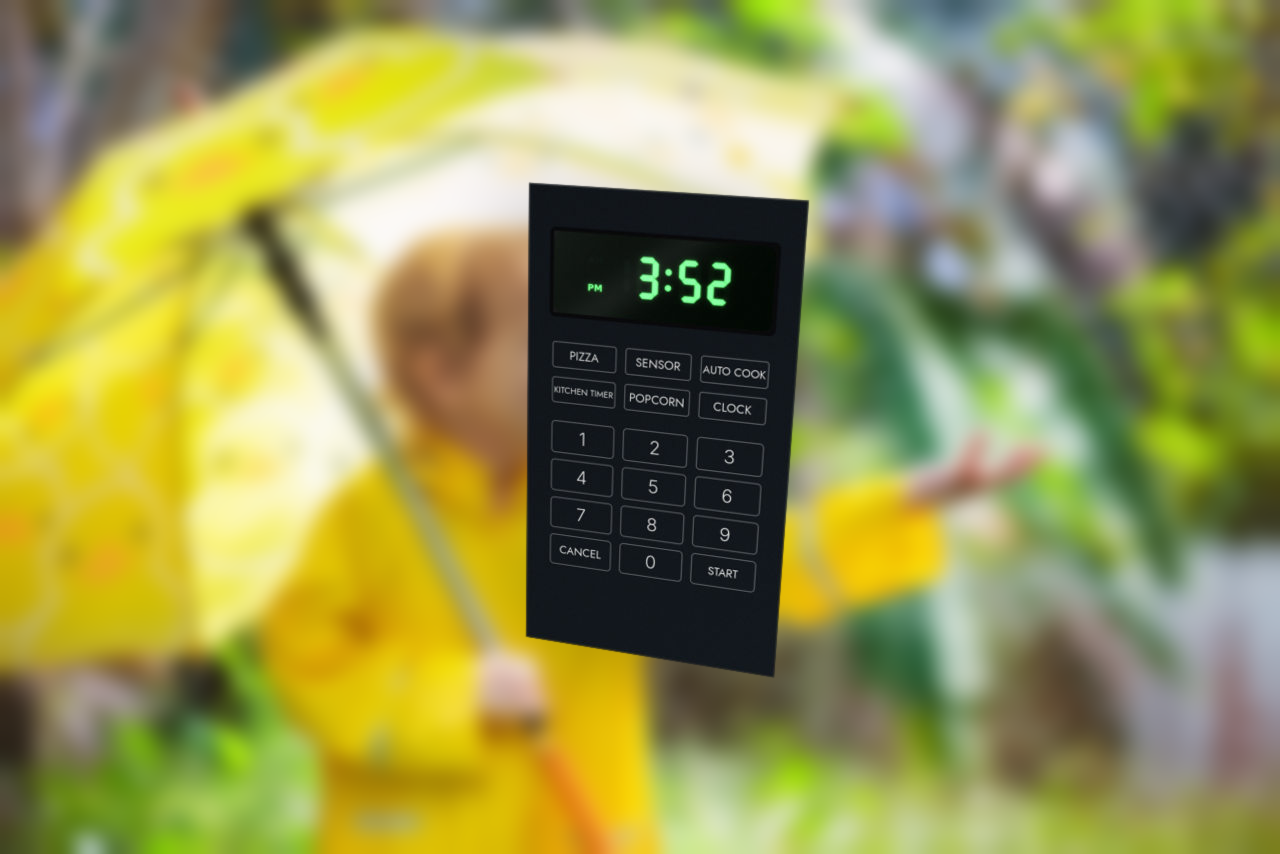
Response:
h=3 m=52
